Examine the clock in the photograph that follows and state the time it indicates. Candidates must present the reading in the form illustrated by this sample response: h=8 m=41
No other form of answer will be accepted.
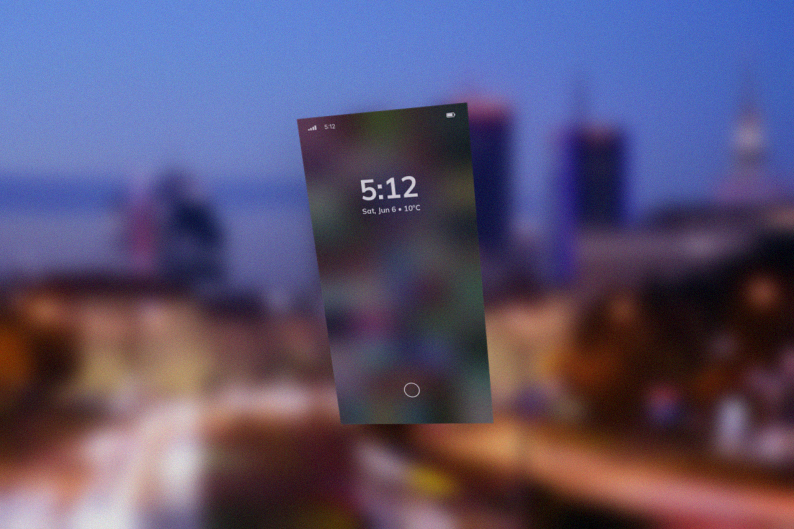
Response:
h=5 m=12
